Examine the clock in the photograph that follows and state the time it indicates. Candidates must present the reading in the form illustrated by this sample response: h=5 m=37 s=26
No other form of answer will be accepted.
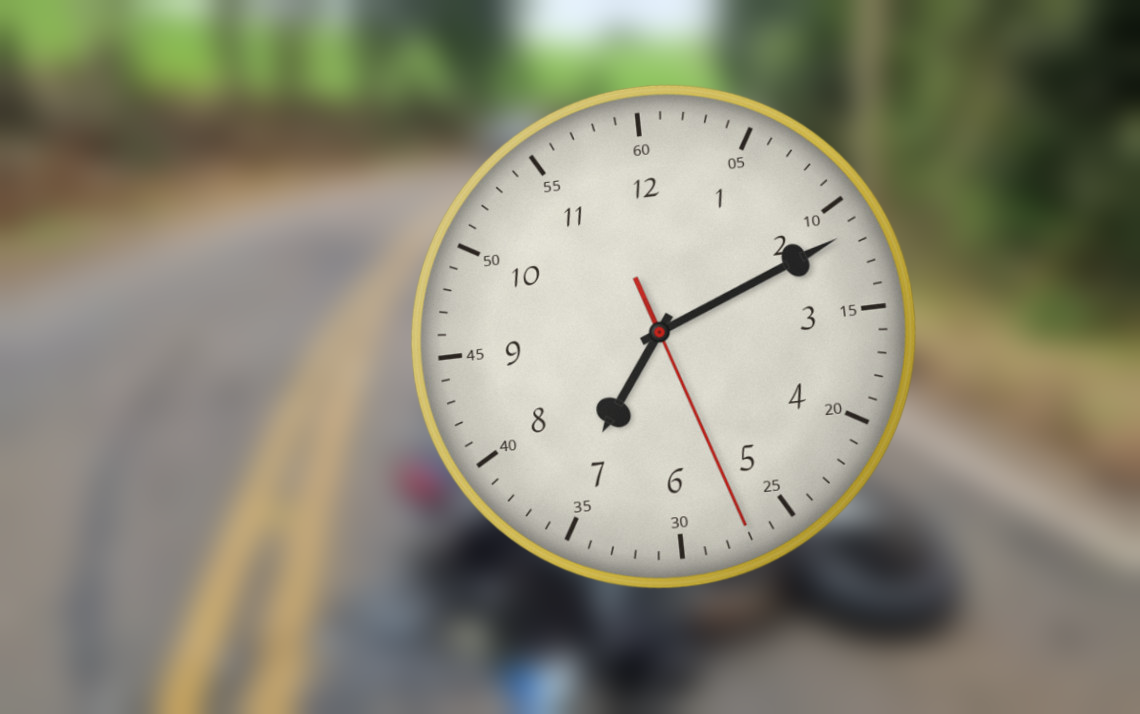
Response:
h=7 m=11 s=27
